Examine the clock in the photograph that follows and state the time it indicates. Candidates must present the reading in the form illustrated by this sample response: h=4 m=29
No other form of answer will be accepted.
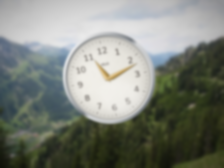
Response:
h=11 m=12
